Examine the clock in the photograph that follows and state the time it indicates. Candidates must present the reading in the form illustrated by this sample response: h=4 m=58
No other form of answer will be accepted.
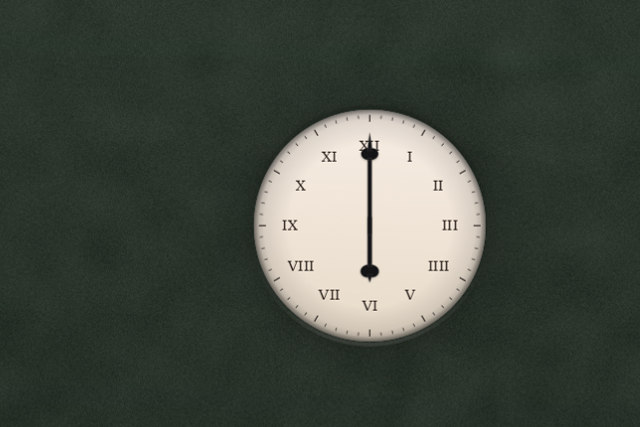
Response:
h=6 m=0
